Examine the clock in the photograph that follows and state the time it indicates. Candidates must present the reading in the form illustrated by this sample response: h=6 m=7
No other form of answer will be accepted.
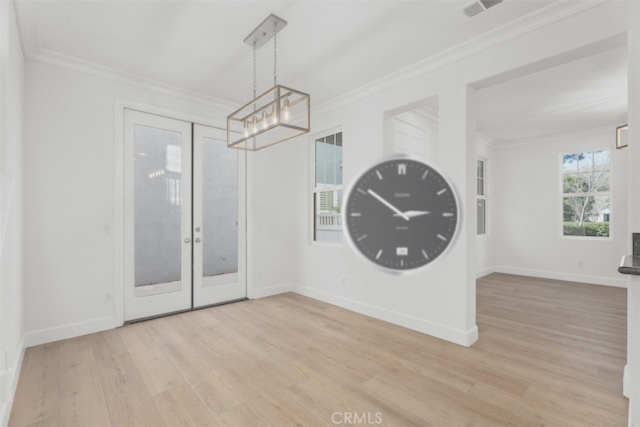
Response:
h=2 m=51
